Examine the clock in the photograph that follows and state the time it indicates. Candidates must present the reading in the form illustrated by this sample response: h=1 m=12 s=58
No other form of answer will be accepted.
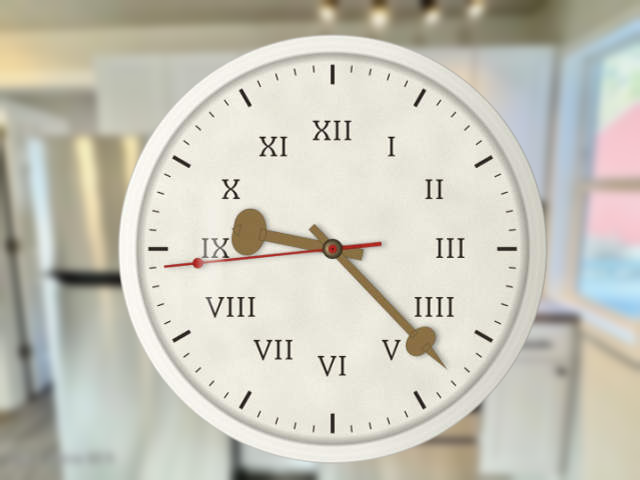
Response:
h=9 m=22 s=44
